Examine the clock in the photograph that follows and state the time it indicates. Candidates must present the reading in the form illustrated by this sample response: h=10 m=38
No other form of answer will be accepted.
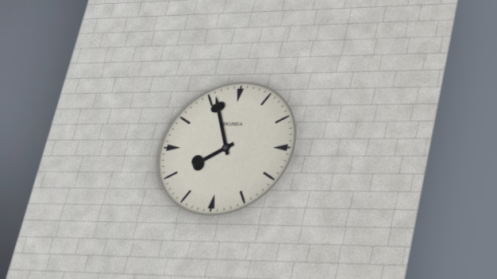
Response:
h=7 m=56
